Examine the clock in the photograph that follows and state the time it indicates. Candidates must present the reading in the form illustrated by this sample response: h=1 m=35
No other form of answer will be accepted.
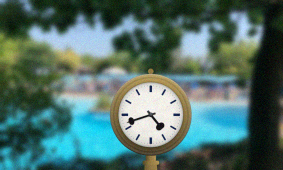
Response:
h=4 m=42
